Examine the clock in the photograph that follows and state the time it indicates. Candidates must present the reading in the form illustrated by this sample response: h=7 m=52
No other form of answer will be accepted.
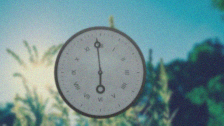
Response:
h=5 m=59
